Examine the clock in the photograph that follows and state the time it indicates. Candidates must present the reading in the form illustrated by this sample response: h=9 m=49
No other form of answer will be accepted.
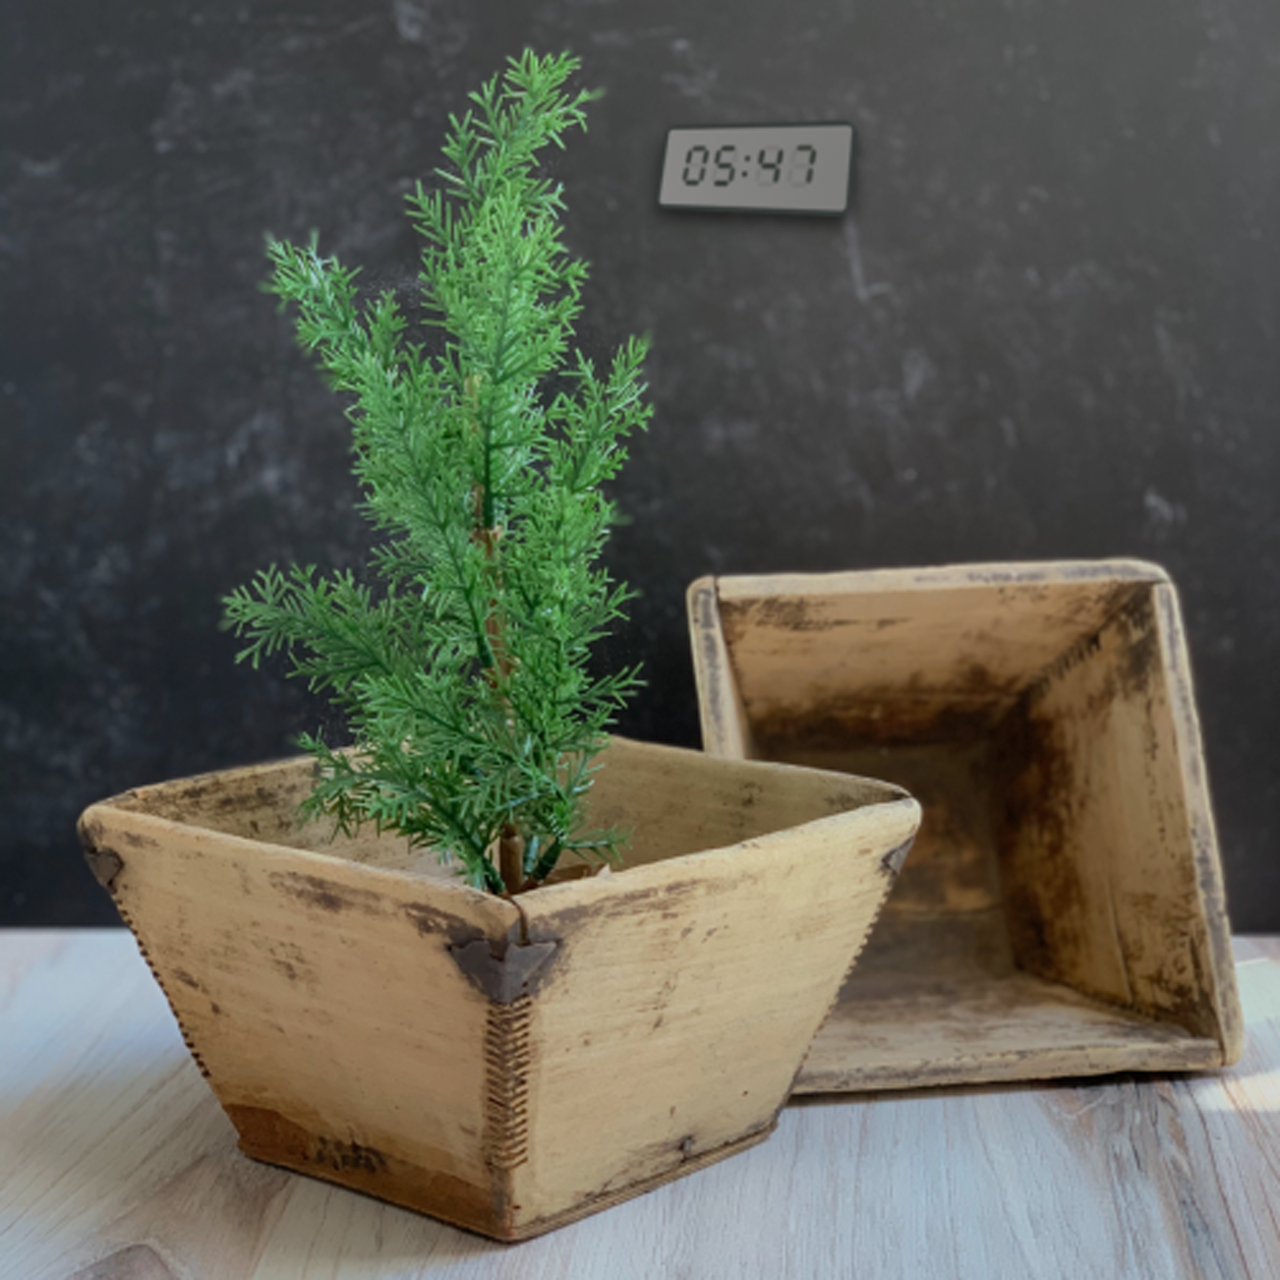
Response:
h=5 m=47
